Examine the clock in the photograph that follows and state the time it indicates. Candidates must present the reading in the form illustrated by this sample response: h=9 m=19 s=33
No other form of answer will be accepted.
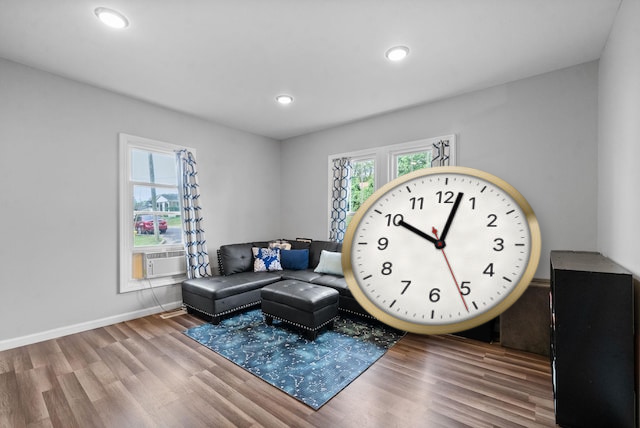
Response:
h=10 m=2 s=26
